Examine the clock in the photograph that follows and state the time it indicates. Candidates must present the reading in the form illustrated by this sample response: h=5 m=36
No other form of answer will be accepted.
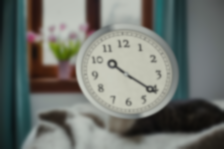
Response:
h=10 m=21
